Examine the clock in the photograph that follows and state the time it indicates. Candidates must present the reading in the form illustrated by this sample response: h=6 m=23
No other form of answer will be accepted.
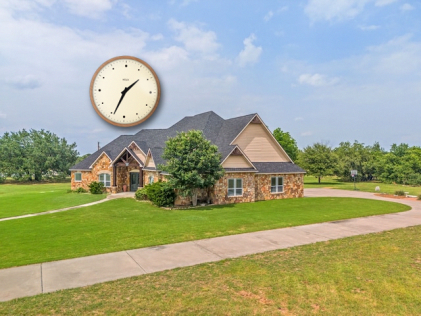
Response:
h=1 m=34
